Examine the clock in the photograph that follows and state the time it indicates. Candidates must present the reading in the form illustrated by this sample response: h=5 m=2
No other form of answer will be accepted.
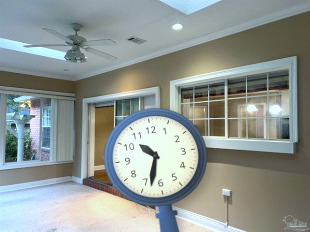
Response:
h=10 m=33
